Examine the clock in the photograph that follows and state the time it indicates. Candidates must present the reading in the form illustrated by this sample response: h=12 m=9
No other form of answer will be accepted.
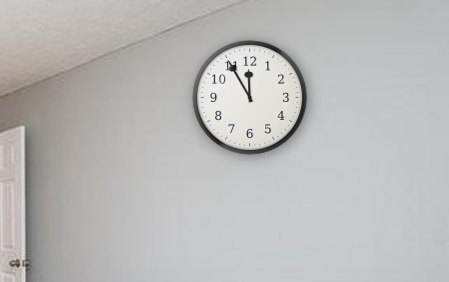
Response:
h=11 m=55
